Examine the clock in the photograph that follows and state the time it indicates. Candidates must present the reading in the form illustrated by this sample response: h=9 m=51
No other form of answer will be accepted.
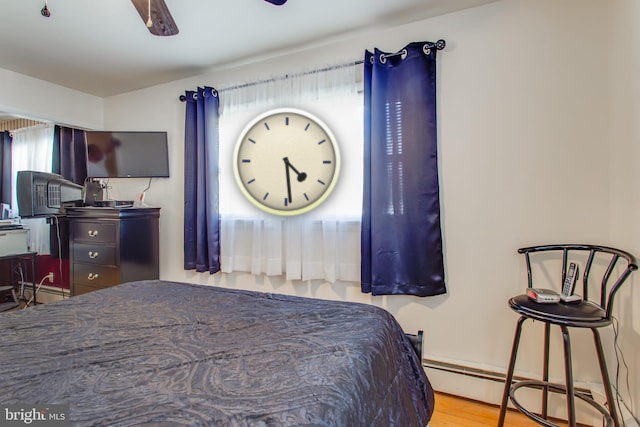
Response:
h=4 m=29
